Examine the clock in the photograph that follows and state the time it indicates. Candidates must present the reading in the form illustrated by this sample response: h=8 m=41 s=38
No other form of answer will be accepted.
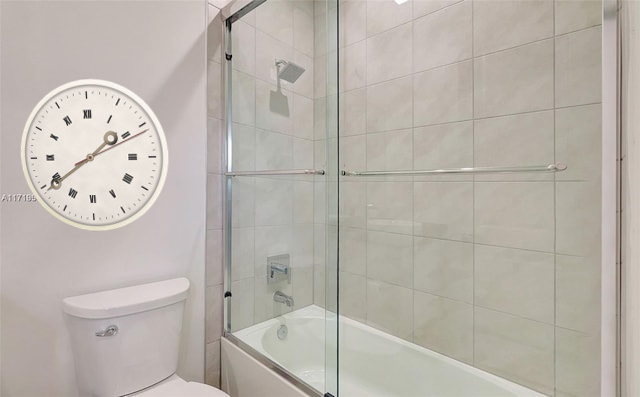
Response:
h=1 m=39 s=11
